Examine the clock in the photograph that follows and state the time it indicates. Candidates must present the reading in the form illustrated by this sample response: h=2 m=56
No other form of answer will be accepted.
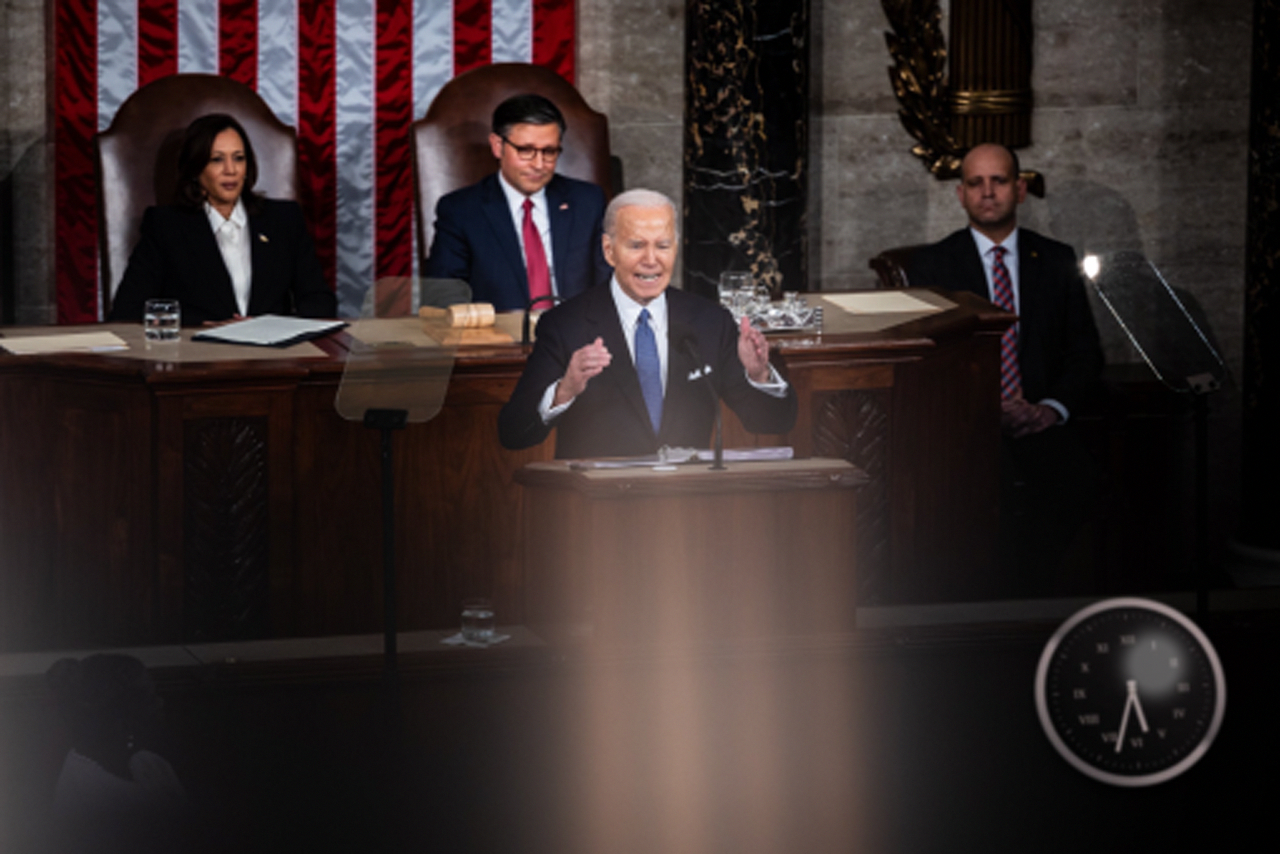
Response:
h=5 m=33
